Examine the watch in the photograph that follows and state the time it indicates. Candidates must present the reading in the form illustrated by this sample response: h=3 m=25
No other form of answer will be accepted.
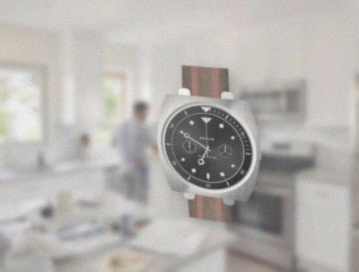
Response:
h=6 m=50
